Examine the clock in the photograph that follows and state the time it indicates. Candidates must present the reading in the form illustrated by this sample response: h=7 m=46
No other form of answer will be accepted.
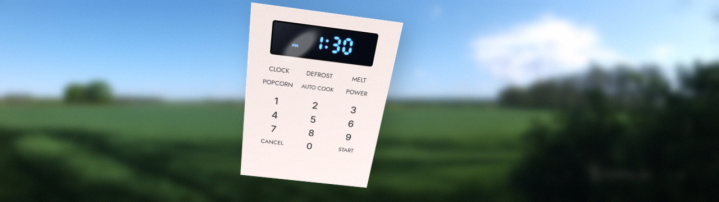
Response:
h=1 m=30
